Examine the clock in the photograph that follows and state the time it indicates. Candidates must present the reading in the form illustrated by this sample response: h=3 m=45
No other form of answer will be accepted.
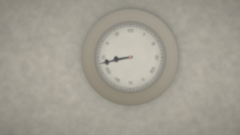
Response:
h=8 m=43
